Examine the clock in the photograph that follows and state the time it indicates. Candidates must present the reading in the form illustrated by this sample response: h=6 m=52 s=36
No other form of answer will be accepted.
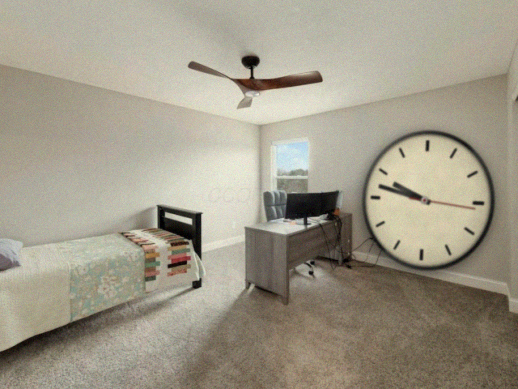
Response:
h=9 m=47 s=16
